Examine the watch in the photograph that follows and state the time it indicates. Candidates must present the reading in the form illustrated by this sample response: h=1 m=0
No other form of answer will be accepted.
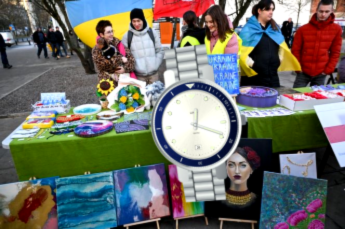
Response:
h=12 m=19
